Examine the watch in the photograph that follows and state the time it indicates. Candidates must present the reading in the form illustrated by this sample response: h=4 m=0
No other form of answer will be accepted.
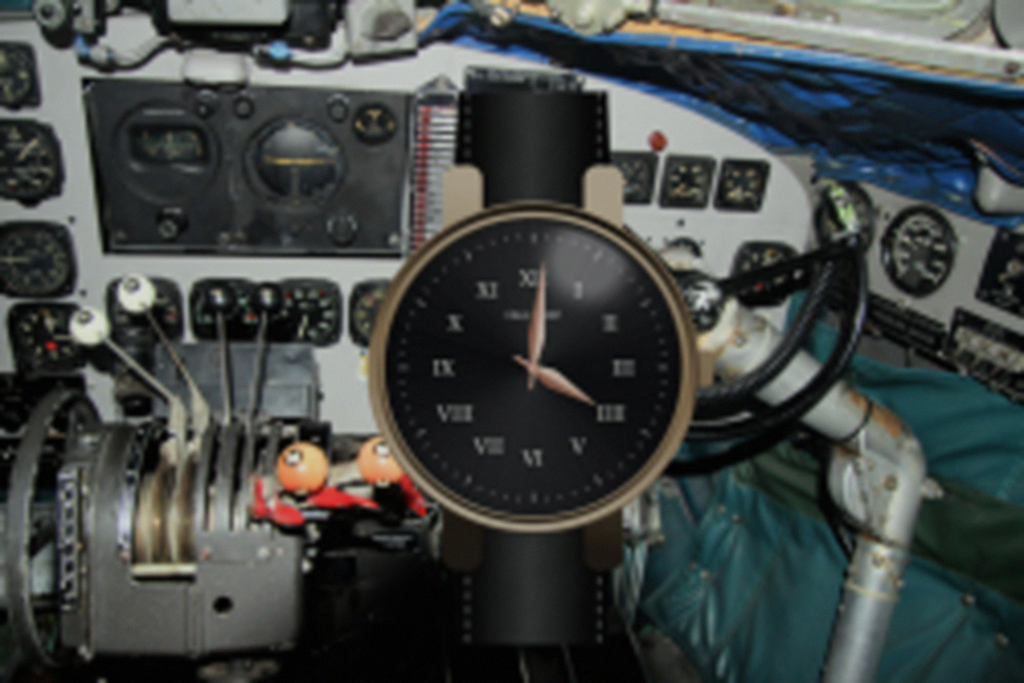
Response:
h=4 m=1
